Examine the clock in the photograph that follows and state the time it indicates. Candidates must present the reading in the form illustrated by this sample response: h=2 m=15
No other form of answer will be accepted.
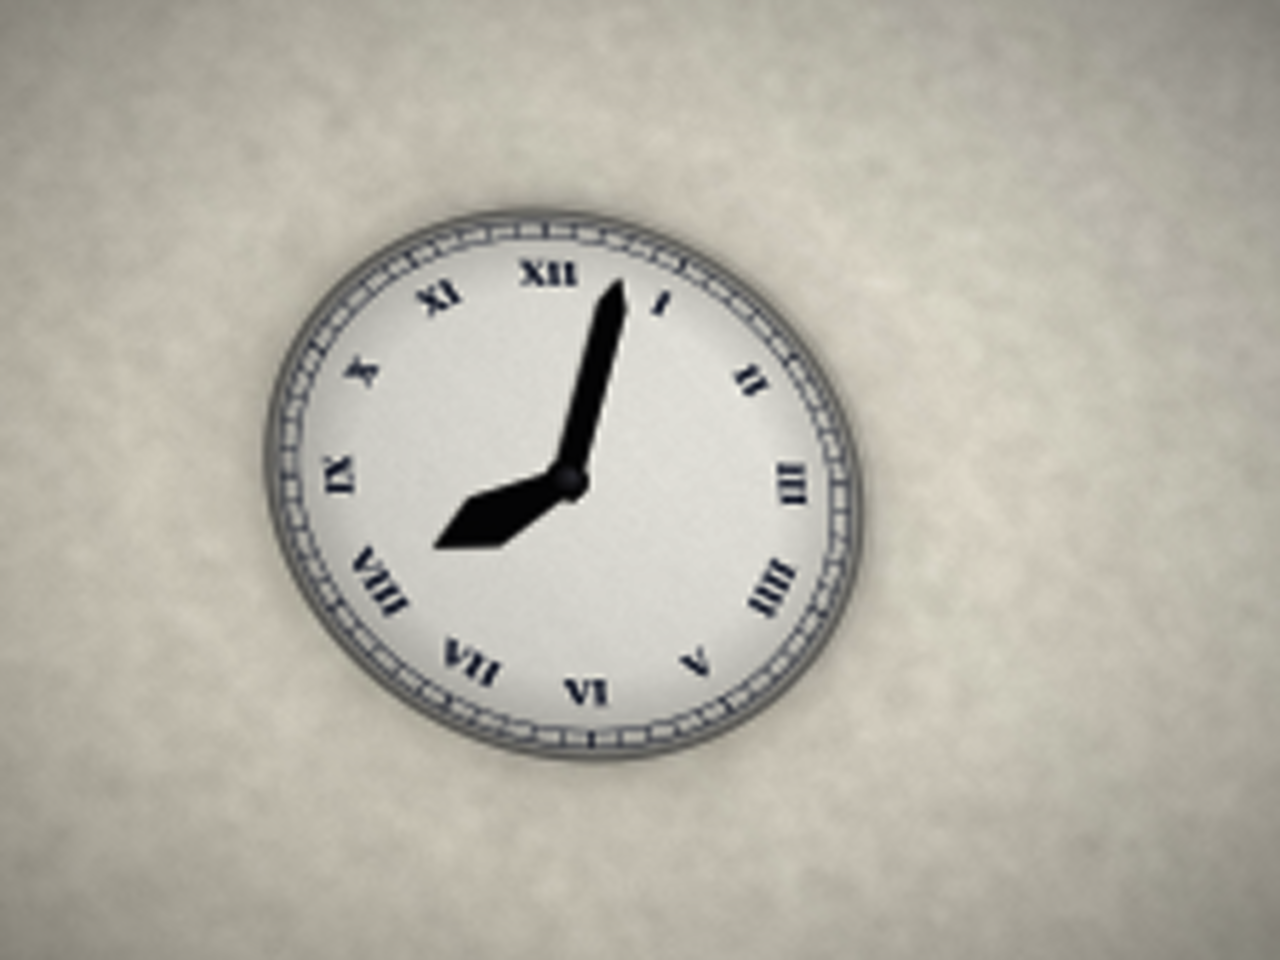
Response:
h=8 m=3
